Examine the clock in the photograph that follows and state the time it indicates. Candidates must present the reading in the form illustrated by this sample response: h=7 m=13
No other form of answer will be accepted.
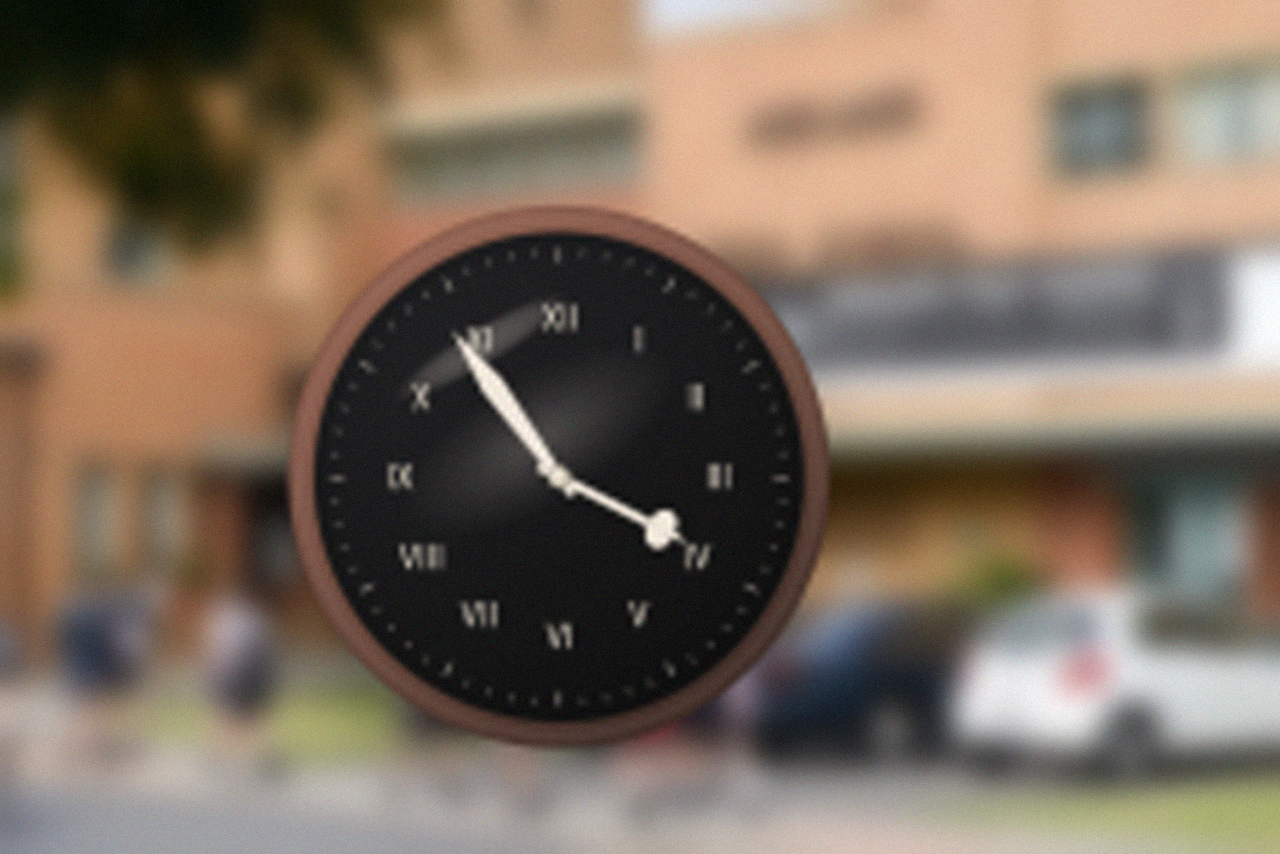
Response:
h=3 m=54
